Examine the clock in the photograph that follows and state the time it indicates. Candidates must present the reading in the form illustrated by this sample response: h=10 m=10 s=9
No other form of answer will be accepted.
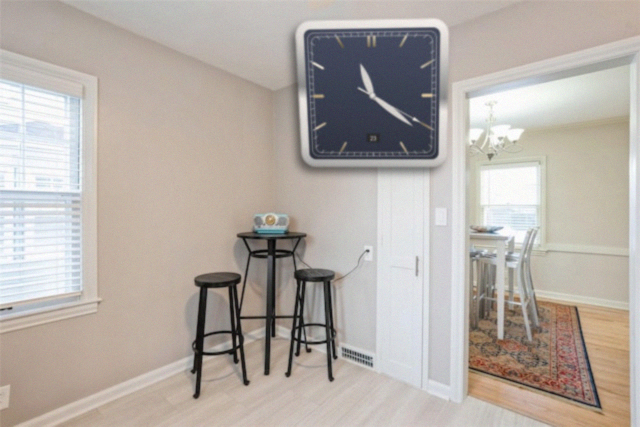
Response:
h=11 m=21 s=20
